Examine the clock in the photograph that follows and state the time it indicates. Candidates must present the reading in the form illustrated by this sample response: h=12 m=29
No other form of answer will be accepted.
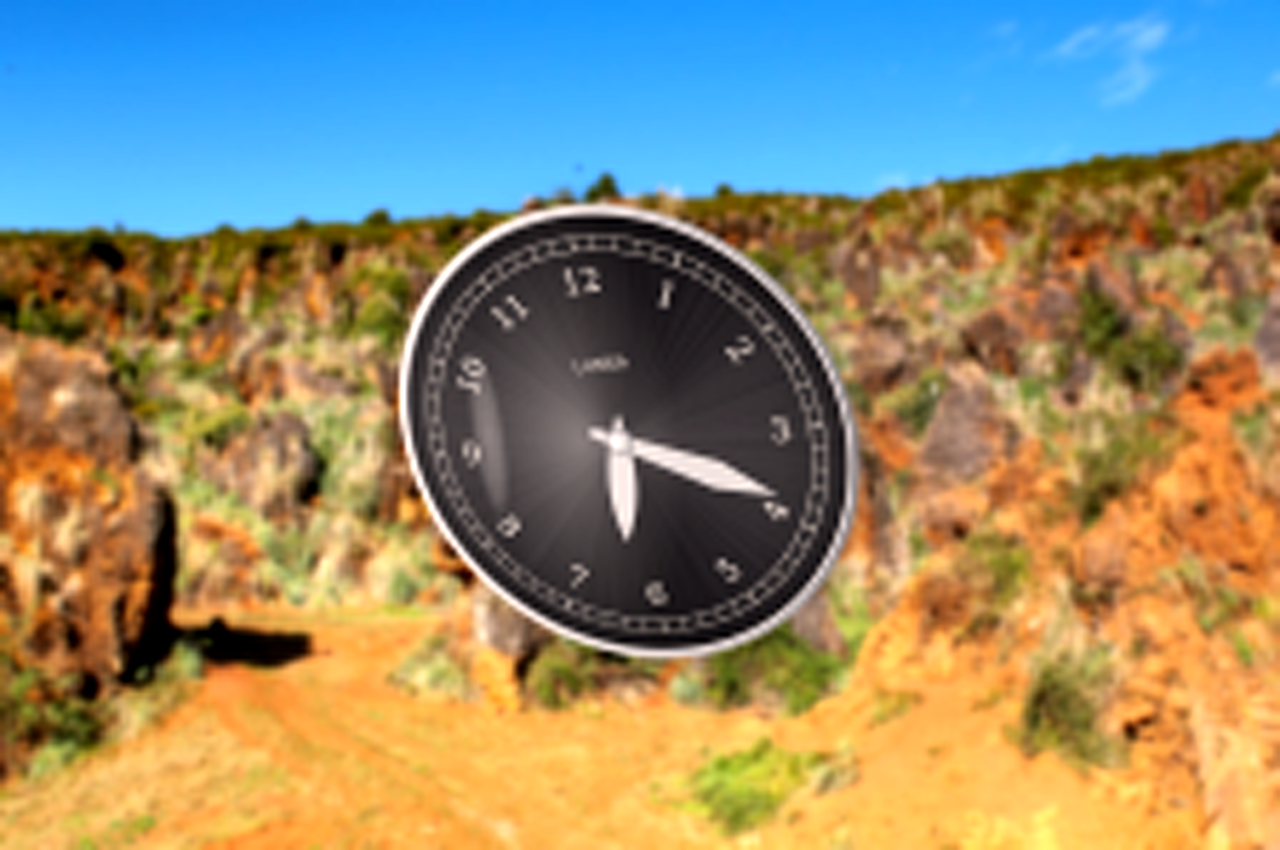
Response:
h=6 m=19
